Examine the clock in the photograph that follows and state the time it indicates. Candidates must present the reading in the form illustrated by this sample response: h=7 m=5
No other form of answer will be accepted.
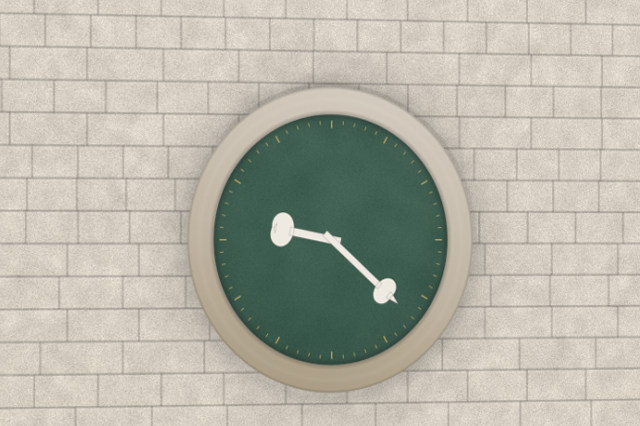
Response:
h=9 m=22
